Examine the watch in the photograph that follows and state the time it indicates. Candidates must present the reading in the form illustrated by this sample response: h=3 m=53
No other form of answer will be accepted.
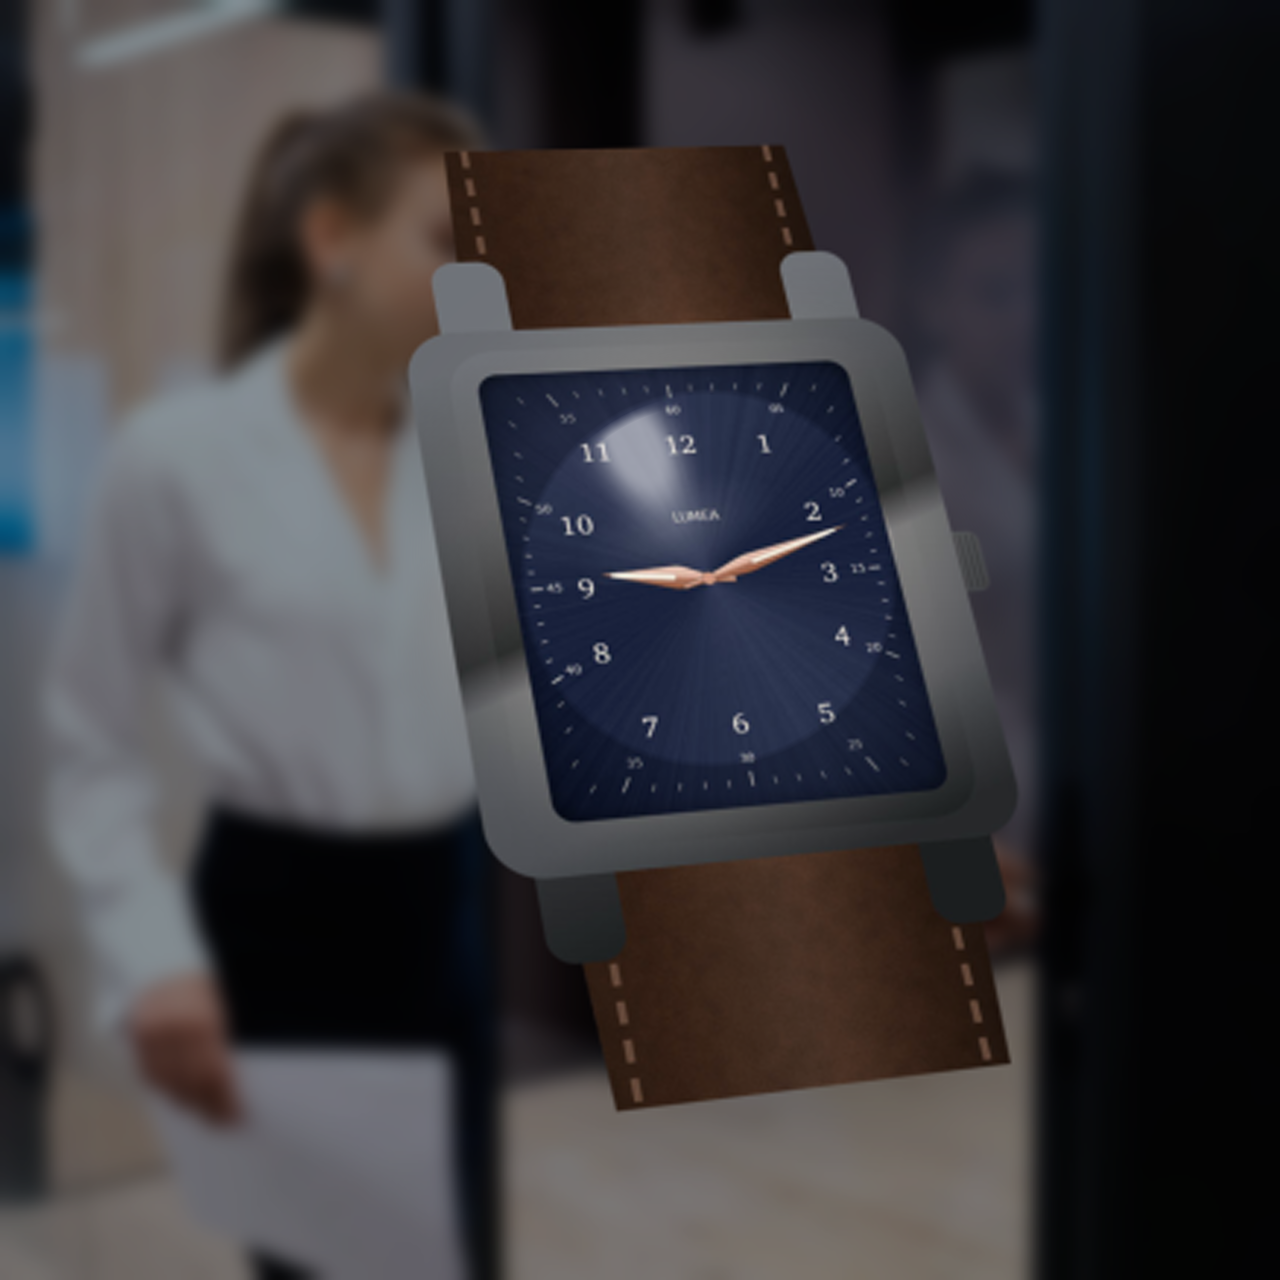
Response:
h=9 m=12
